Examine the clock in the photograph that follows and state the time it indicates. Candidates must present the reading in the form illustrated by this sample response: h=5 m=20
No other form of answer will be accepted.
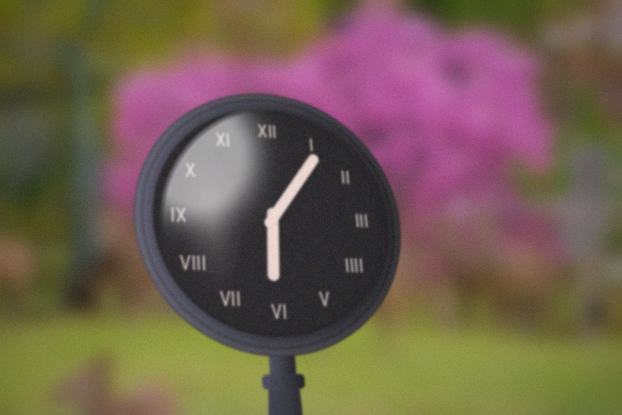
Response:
h=6 m=6
